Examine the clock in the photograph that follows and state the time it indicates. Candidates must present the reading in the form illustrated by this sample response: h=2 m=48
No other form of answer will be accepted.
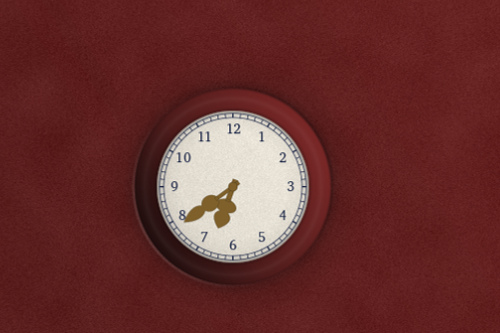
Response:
h=6 m=39
